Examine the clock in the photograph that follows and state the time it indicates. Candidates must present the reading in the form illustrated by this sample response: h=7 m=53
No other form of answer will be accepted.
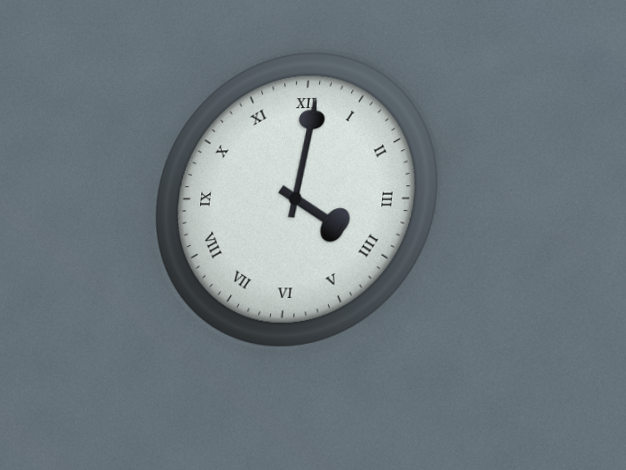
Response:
h=4 m=1
